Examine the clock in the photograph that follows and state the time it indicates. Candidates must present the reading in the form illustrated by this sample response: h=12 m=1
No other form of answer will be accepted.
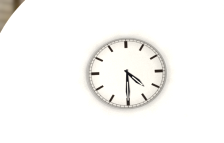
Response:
h=4 m=30
